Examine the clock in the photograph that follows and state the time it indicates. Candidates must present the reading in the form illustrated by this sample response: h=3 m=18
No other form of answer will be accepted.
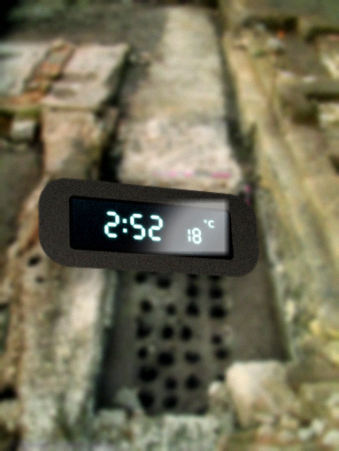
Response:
h=2 m=52
